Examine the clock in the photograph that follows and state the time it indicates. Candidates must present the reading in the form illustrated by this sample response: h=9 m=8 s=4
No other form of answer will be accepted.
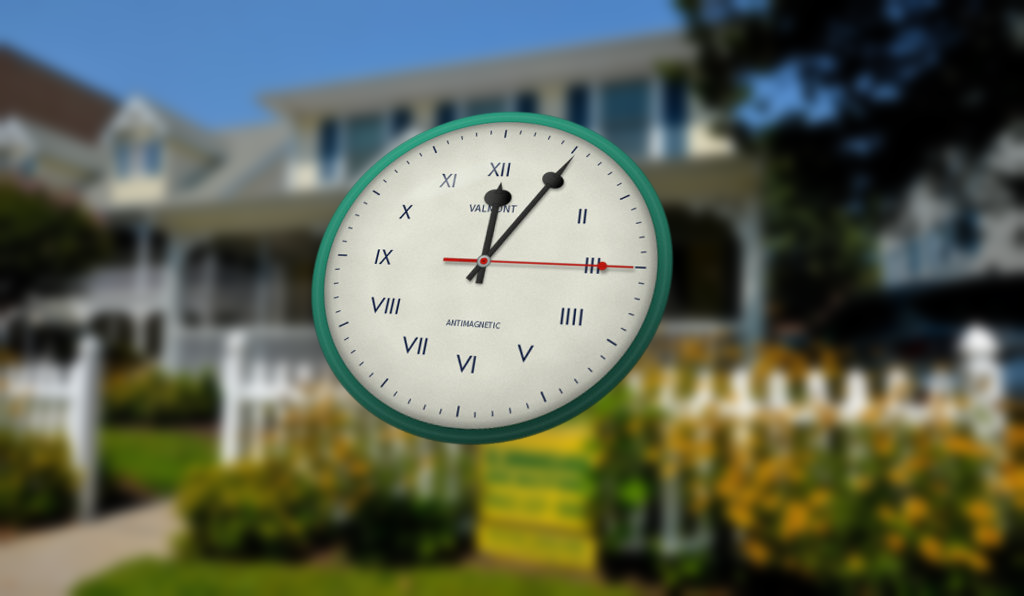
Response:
h=12 m=5 s=15
